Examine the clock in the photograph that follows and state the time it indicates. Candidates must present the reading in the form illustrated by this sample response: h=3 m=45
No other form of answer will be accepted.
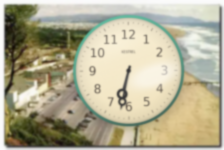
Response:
h=6 m=32
